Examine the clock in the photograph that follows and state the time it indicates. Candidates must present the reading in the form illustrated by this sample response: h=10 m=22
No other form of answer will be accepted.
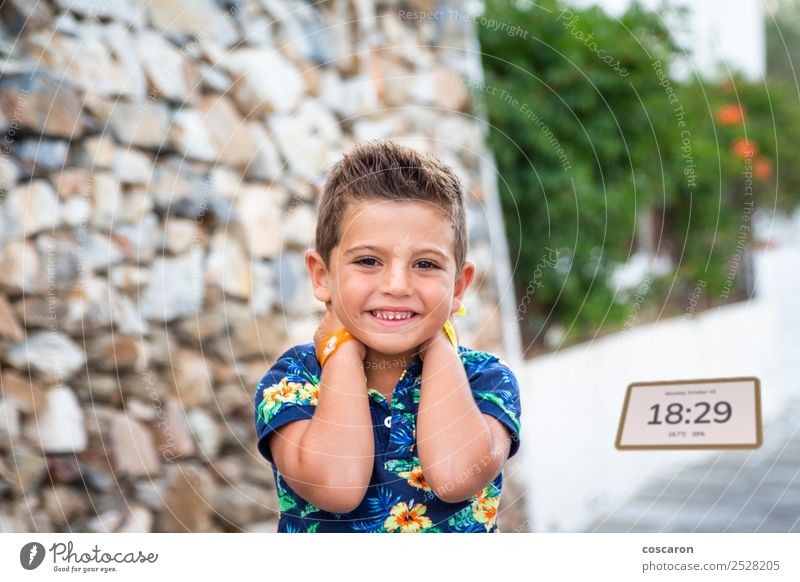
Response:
h=18 m=29
